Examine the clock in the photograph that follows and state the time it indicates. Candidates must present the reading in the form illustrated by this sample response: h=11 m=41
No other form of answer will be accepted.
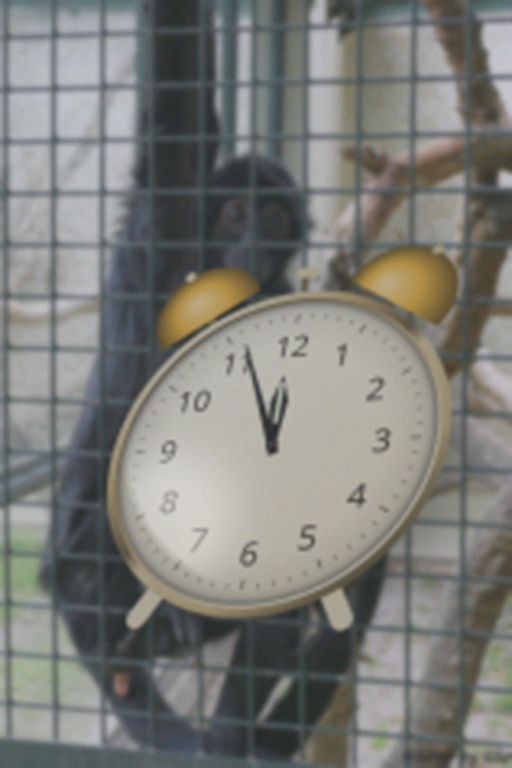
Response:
h=11 m=56
